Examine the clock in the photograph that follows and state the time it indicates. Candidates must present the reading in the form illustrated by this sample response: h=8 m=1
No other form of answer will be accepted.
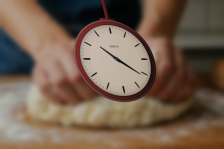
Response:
h=10 m=21
